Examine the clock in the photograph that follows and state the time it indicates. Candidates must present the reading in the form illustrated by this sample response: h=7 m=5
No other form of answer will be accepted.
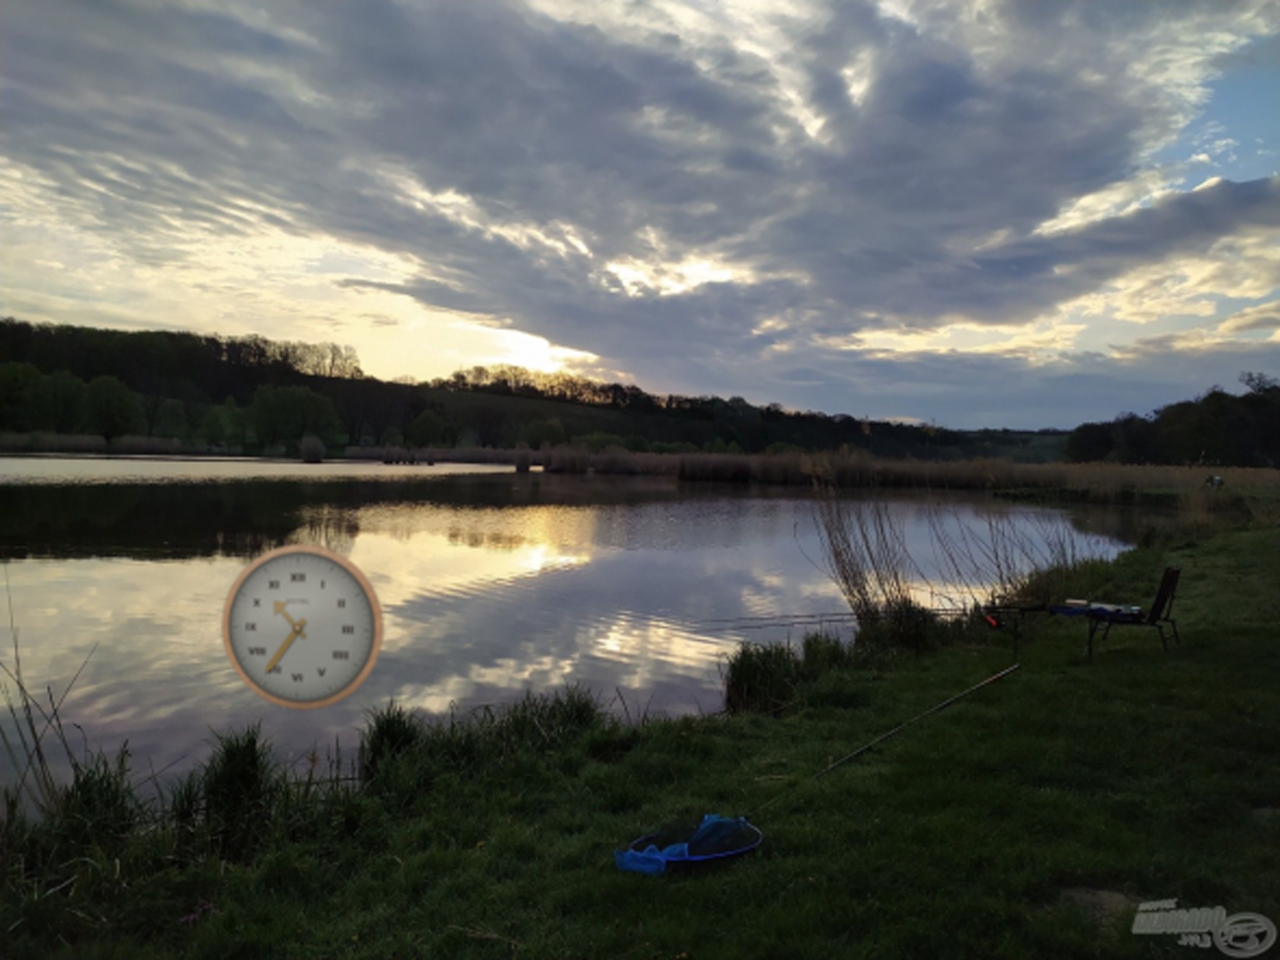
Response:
h=10 m=36
